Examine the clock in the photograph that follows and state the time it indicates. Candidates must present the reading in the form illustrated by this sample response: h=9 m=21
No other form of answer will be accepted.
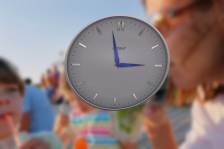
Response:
h=2 m=58
